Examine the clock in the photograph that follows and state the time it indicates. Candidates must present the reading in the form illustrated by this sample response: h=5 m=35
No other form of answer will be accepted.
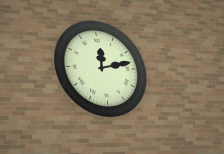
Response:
h=12 m=13
